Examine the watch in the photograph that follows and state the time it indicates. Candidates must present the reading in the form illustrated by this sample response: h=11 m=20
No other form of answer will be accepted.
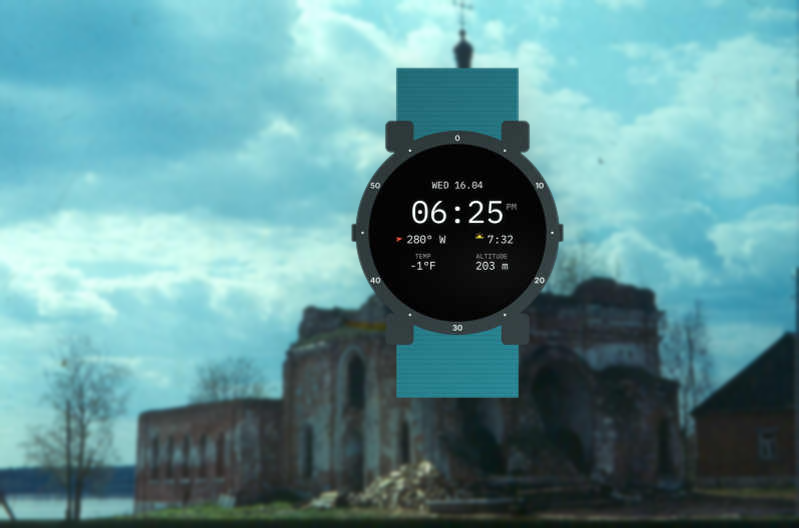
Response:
h=6 m=25
